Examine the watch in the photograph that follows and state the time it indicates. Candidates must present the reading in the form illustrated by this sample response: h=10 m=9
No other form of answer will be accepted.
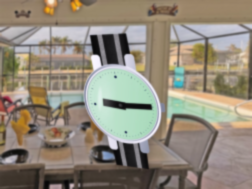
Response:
h=9 m=15
